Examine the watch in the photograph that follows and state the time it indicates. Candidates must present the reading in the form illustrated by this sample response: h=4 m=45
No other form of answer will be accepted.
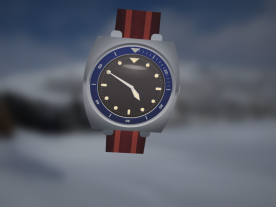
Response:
h=4 m=50
